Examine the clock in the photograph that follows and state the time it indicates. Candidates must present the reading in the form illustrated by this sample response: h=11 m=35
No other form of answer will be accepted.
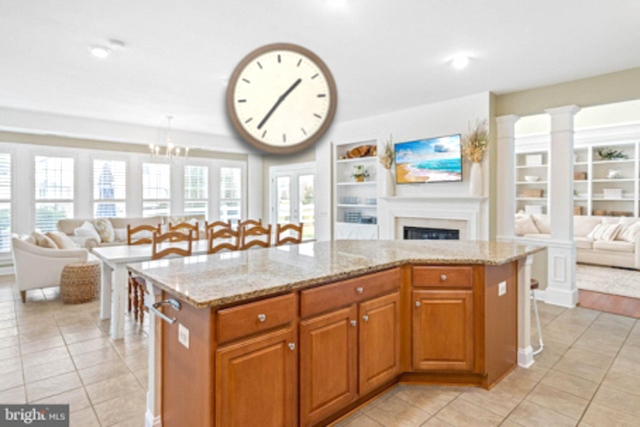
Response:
h=1 m=37
